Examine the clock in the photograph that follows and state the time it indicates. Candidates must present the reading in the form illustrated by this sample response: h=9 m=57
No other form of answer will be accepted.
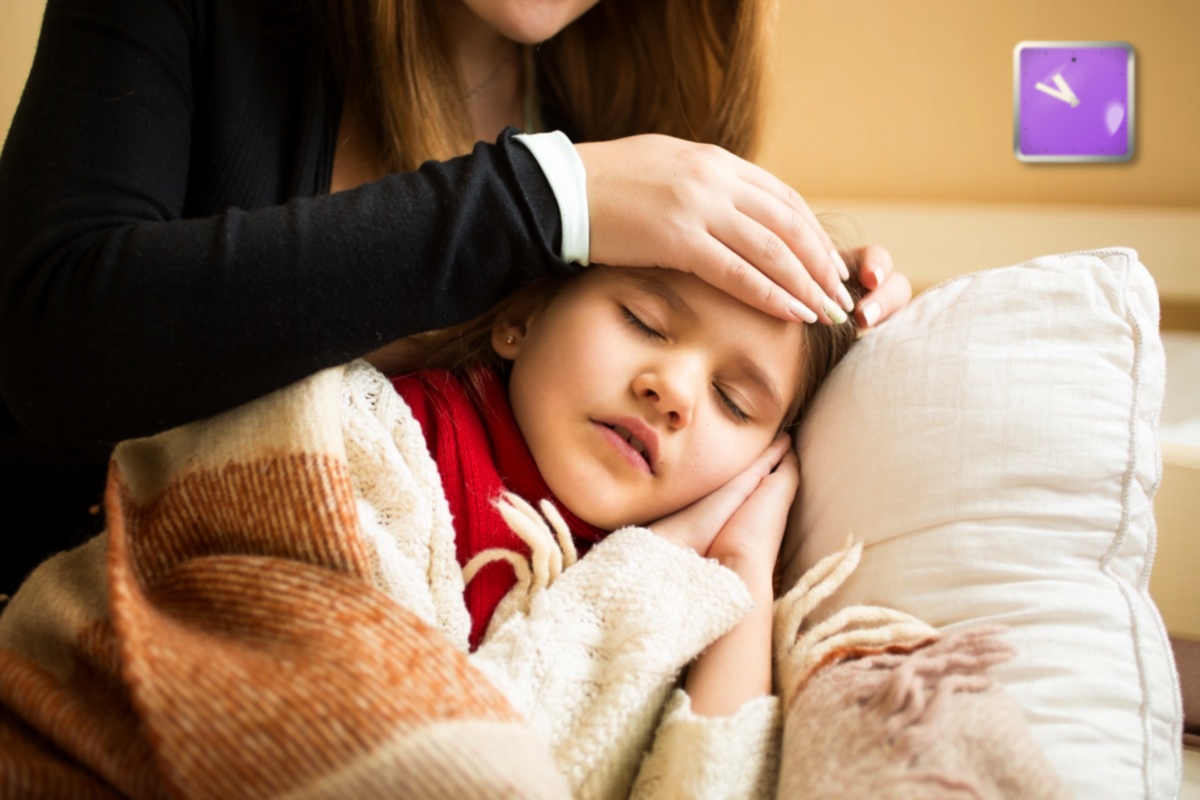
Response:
h=10 m=49
